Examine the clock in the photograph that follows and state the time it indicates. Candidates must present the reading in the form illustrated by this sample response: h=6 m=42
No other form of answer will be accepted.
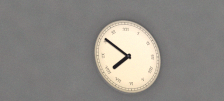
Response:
h=7 m=51
